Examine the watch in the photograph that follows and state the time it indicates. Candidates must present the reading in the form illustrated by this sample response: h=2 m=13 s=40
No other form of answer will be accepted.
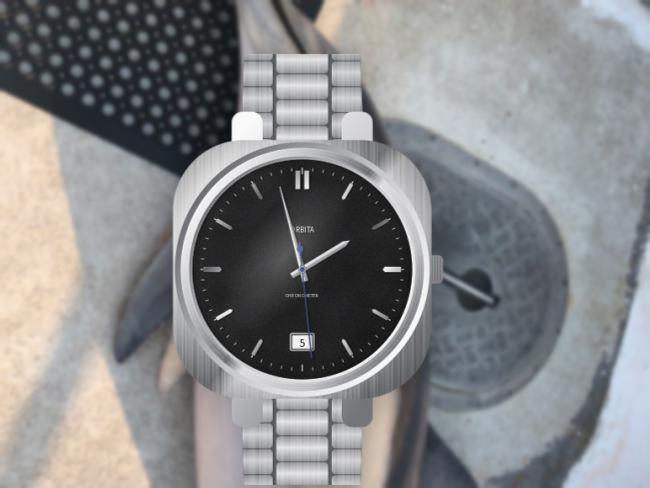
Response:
h=1 m=57 s=29
